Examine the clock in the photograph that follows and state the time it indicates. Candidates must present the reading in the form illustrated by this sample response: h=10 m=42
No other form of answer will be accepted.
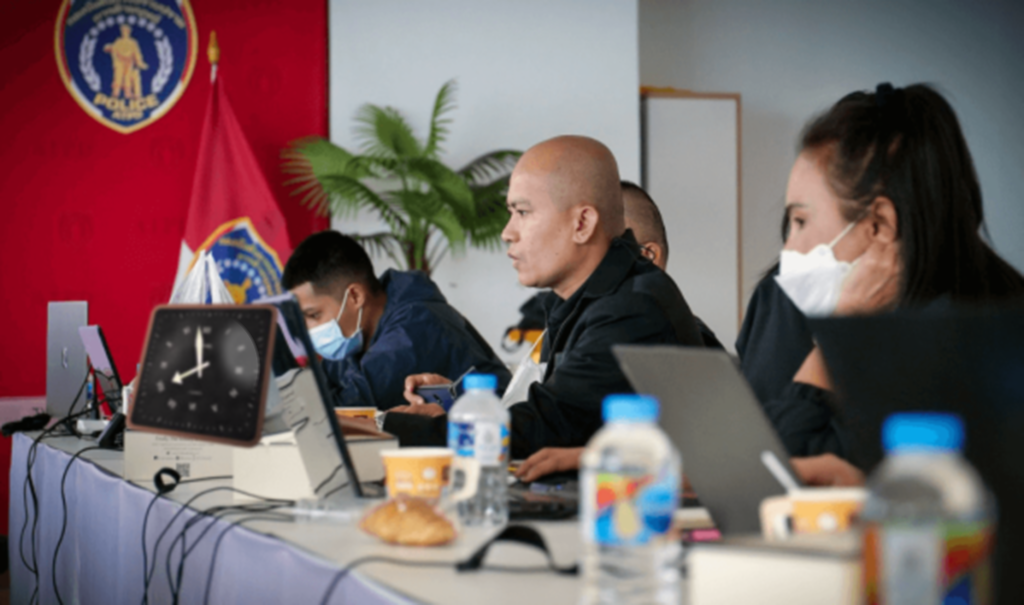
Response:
h=7 m=58
